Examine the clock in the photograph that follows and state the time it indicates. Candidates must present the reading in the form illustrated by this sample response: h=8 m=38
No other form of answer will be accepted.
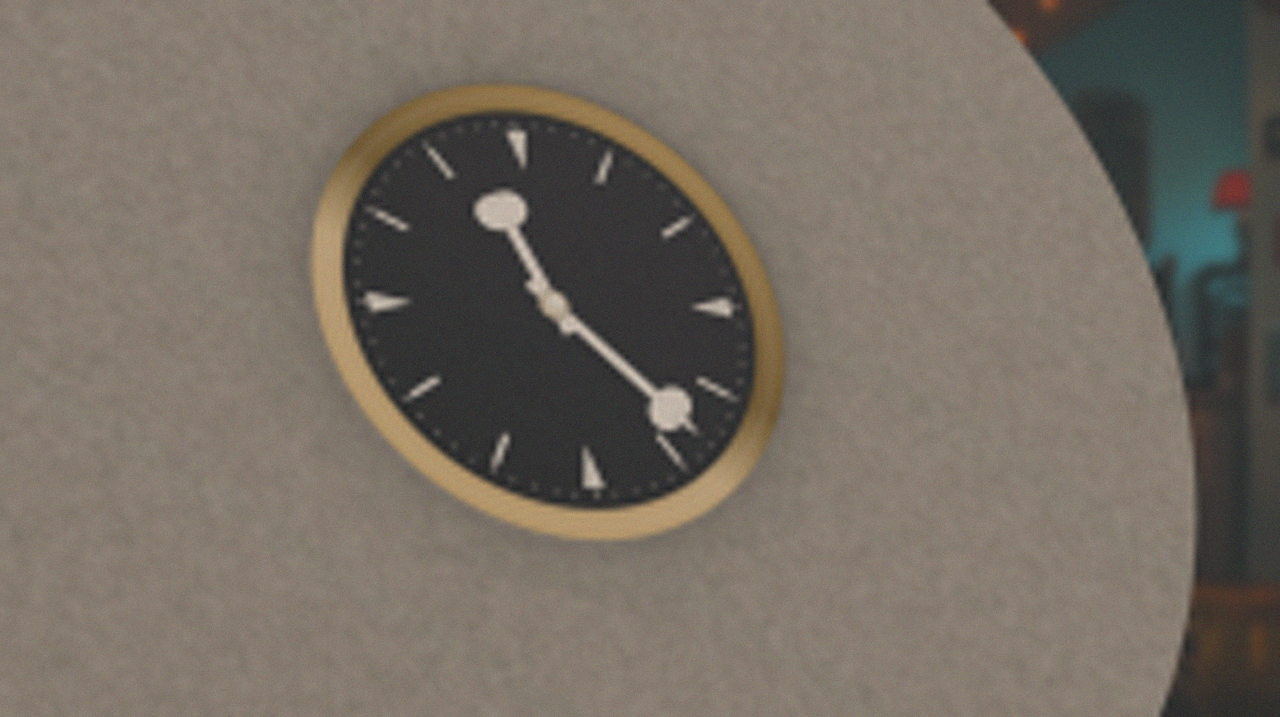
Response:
h=11 m=23
